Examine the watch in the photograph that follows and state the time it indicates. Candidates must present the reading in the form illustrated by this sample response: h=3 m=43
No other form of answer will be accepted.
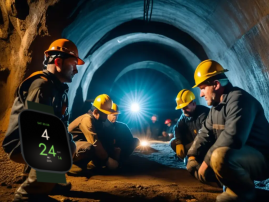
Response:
h=4 m=24
